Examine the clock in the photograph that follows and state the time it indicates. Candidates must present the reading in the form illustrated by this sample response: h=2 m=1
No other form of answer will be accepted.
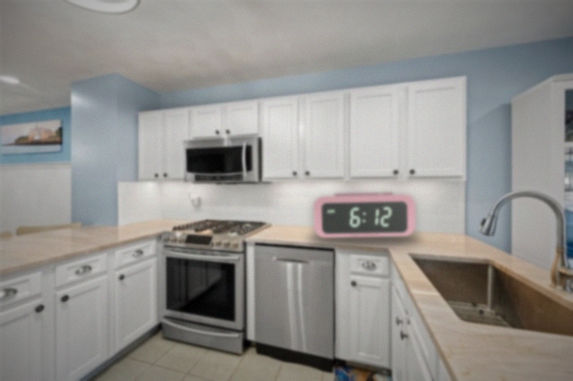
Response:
h=6 m=12
